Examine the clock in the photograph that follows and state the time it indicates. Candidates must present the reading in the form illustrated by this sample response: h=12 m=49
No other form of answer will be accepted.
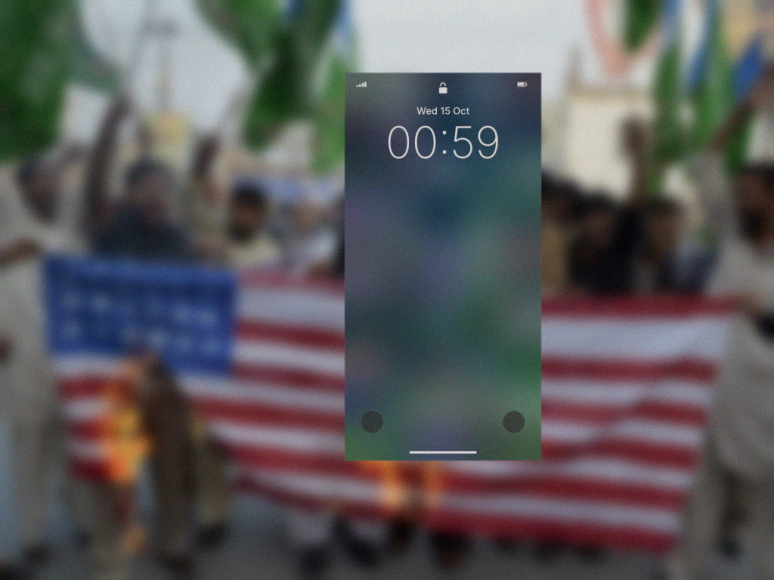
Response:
h=0 m=59
